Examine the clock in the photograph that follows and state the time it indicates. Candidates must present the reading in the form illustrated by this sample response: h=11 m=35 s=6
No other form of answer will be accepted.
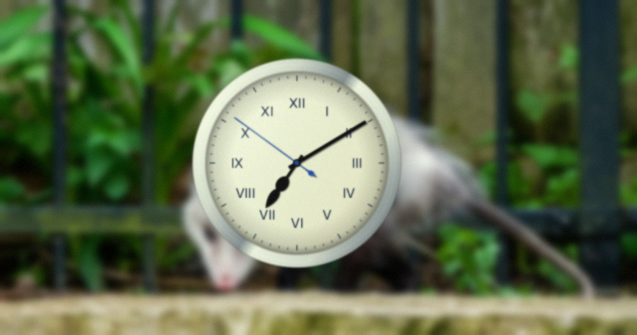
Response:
h=7 m=9 s=51
